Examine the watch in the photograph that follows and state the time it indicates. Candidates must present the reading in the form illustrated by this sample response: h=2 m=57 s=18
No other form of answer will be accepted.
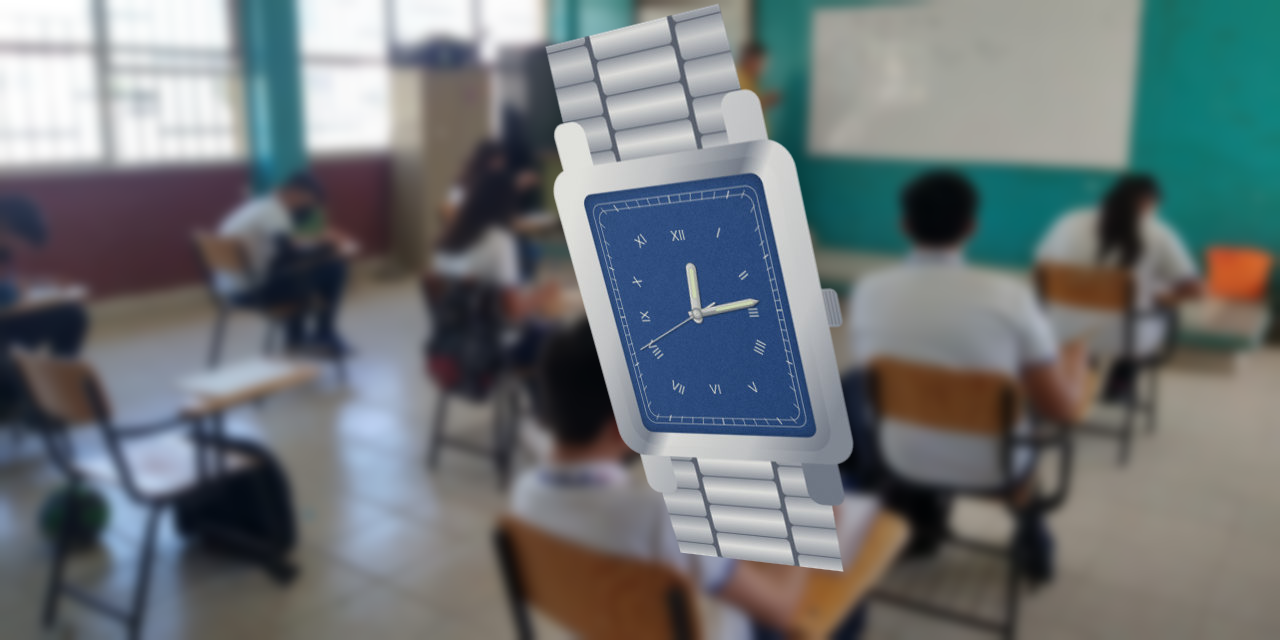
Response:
h=12 m=13 s=41
